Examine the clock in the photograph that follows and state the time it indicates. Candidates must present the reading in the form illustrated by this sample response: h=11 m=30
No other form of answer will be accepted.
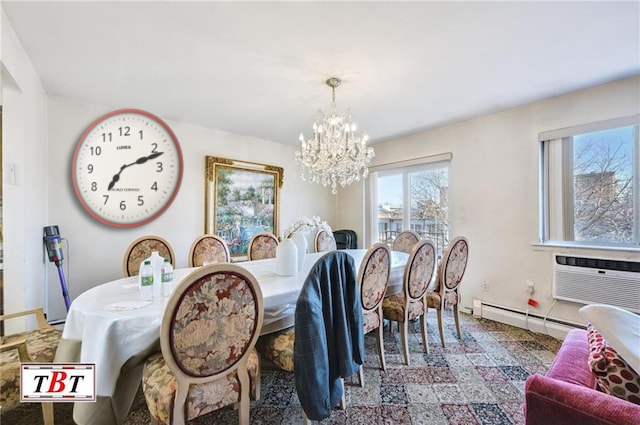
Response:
h=7 m=12
